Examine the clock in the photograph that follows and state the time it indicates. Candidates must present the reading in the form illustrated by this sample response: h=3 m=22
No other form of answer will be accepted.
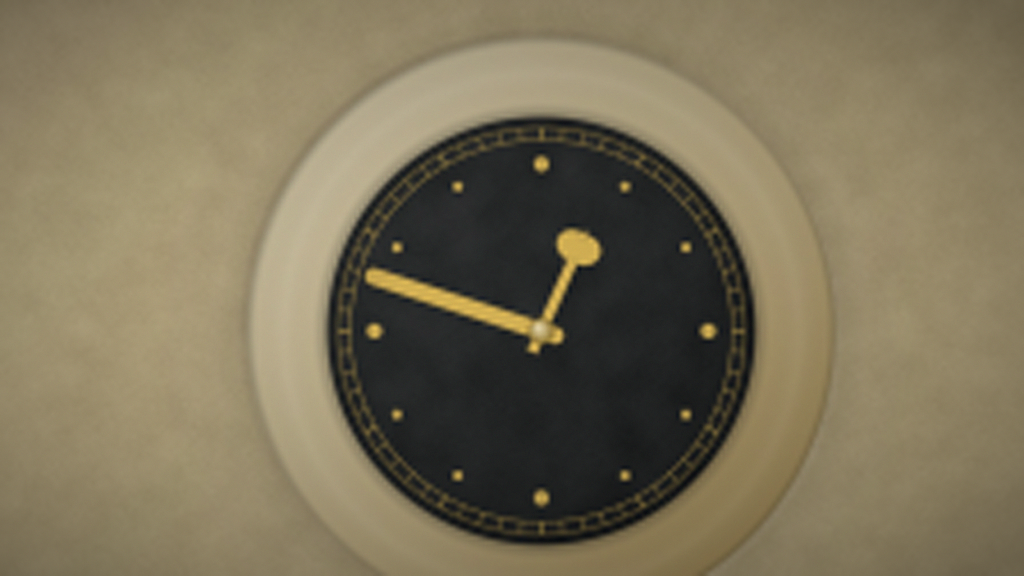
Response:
h=12 m=48
